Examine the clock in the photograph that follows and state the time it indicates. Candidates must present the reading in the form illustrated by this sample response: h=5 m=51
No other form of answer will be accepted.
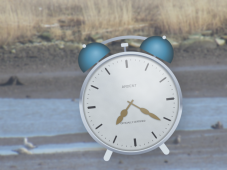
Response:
h=7 m=21
